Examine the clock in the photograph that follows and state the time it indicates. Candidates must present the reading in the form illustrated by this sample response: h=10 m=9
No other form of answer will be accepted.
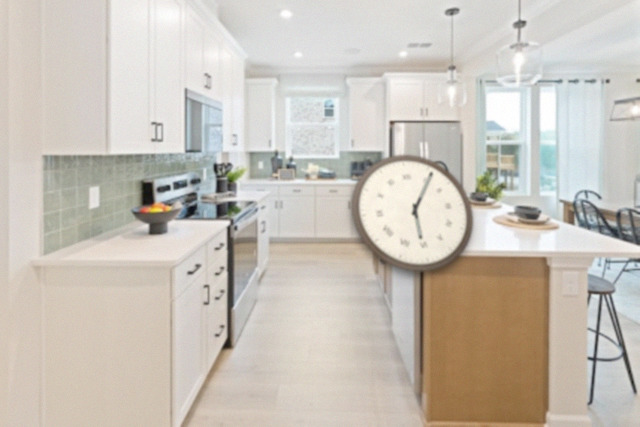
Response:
h=6 m=6
